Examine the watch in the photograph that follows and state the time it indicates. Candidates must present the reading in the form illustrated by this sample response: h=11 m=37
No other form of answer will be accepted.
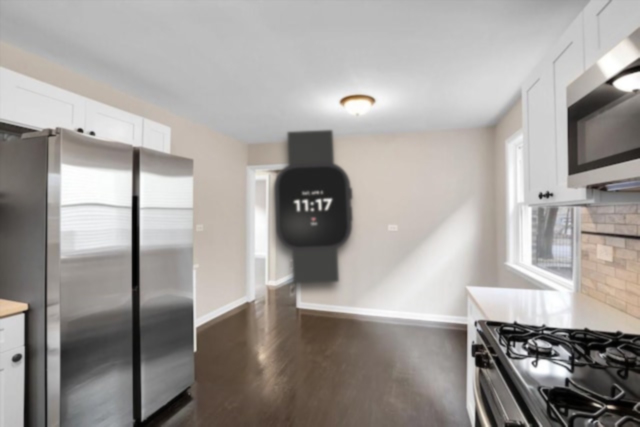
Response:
h=11 m=17
